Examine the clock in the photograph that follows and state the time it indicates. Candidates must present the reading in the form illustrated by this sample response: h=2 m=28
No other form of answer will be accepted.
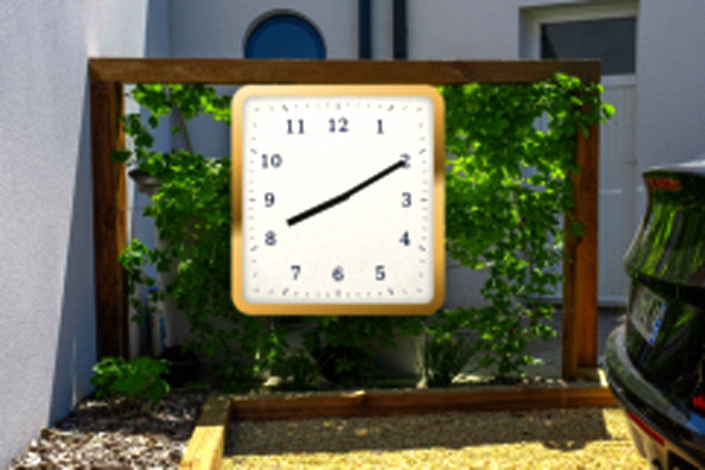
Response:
h=8 m=10
